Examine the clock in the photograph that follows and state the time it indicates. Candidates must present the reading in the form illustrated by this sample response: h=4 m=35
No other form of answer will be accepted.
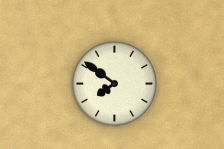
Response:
h=7 m=51
